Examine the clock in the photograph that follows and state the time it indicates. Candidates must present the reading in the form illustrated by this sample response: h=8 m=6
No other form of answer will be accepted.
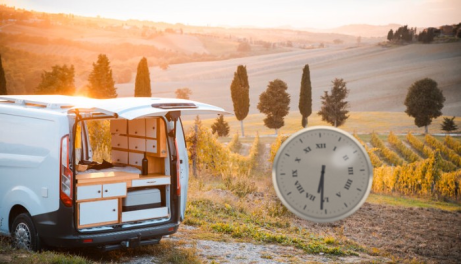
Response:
h=6 m=31
